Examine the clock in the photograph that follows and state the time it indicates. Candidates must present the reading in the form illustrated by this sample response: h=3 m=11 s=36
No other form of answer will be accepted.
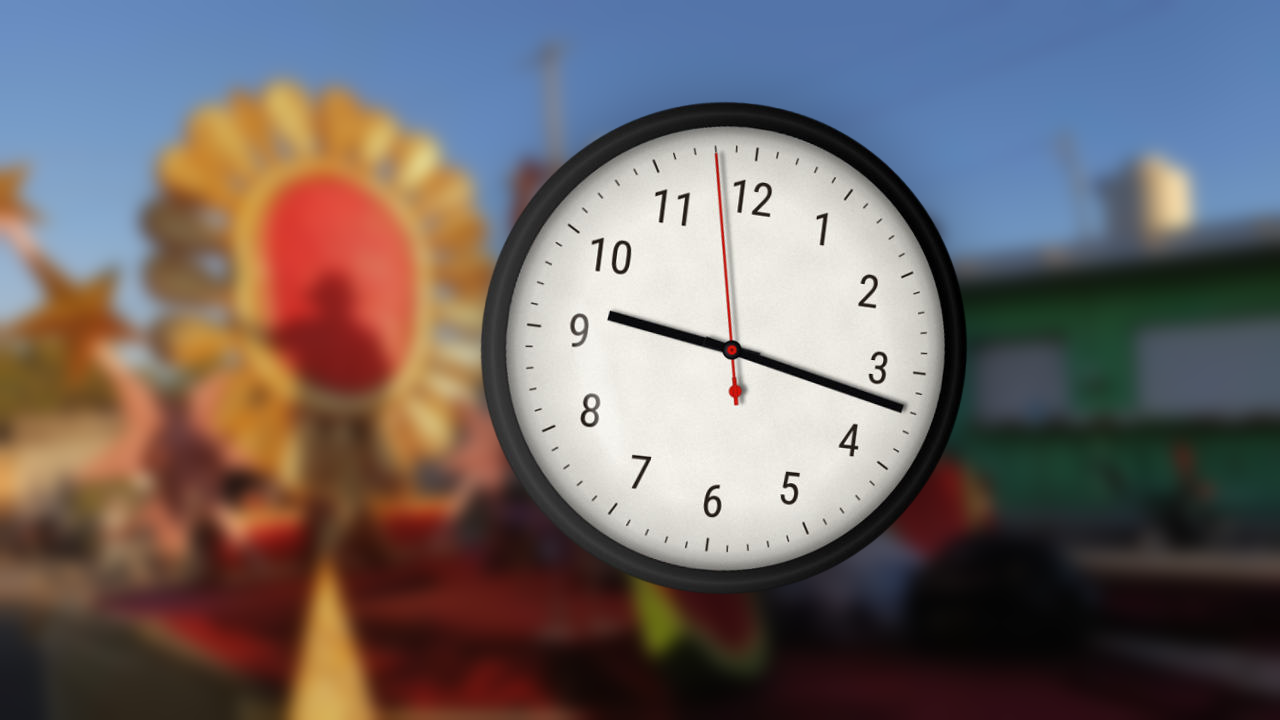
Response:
h=9 m=16 s=58
